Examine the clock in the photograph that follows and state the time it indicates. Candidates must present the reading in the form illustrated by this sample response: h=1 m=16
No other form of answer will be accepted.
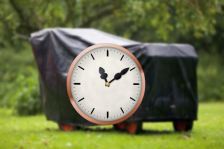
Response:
h=11 m=9
